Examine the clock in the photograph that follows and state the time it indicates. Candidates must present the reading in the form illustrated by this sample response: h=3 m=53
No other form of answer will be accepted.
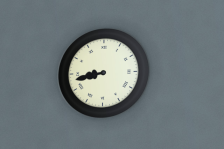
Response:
h=8 m=43
